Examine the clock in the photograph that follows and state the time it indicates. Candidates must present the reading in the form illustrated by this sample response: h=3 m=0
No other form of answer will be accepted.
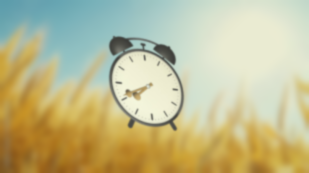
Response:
h=7 m=41
